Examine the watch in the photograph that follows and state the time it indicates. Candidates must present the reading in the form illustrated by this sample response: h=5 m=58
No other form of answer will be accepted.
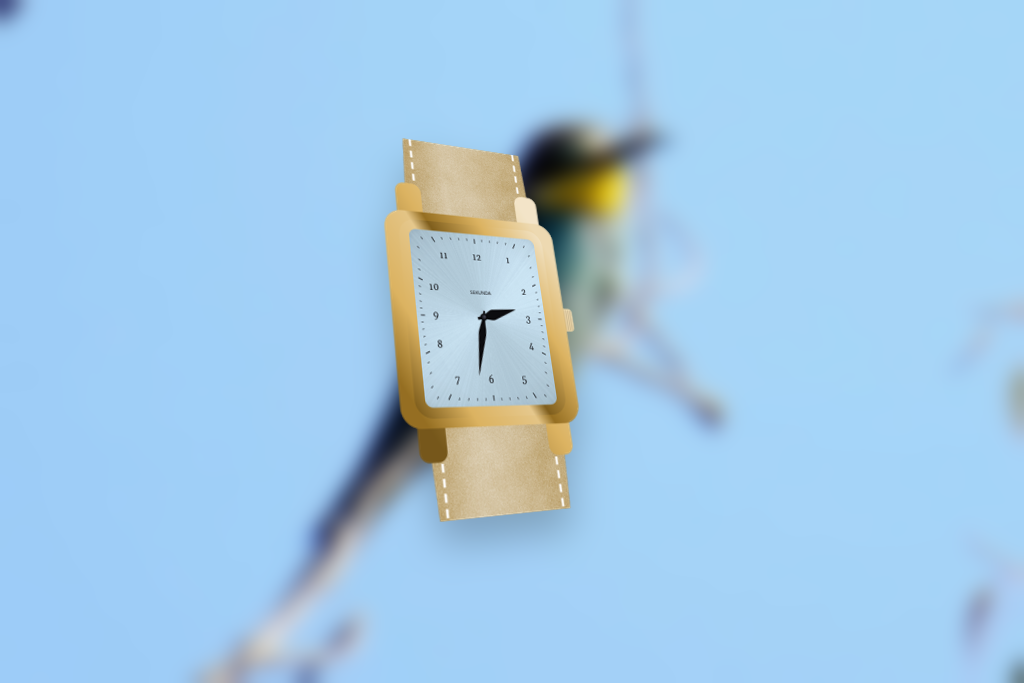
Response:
h=2 m=32
